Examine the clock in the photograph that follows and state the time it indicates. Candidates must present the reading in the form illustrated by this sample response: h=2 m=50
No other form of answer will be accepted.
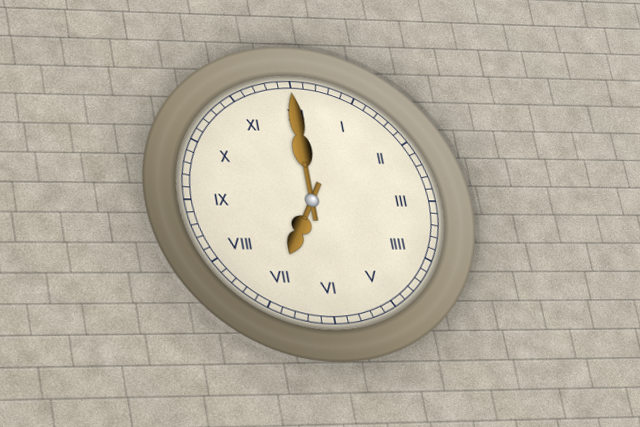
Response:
h=7 m=0
